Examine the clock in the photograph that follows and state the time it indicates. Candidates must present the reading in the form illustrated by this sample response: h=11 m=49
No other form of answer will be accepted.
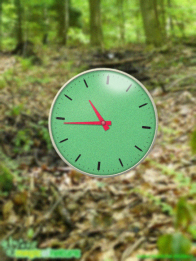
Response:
h=10 m=44
